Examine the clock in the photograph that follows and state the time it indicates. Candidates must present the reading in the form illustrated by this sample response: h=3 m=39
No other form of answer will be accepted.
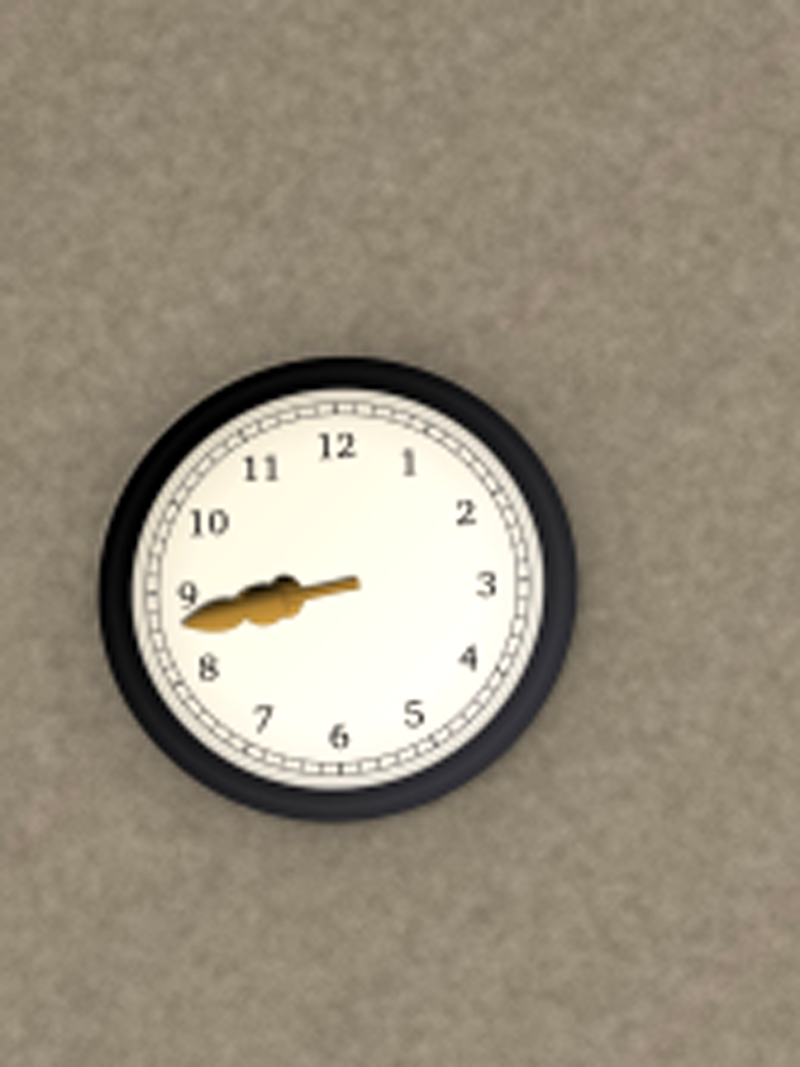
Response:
h=8 m=43
